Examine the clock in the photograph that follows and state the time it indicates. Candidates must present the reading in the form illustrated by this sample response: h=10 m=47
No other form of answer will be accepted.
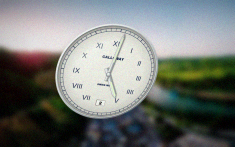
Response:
h=5 m=1
